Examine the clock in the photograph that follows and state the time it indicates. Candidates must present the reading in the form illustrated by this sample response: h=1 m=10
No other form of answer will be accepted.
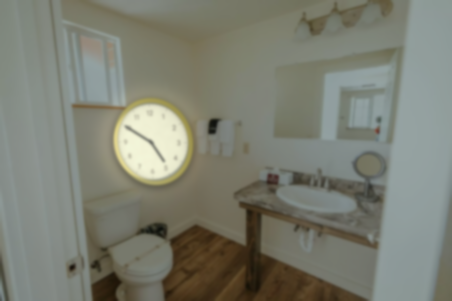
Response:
h=4 m=50
